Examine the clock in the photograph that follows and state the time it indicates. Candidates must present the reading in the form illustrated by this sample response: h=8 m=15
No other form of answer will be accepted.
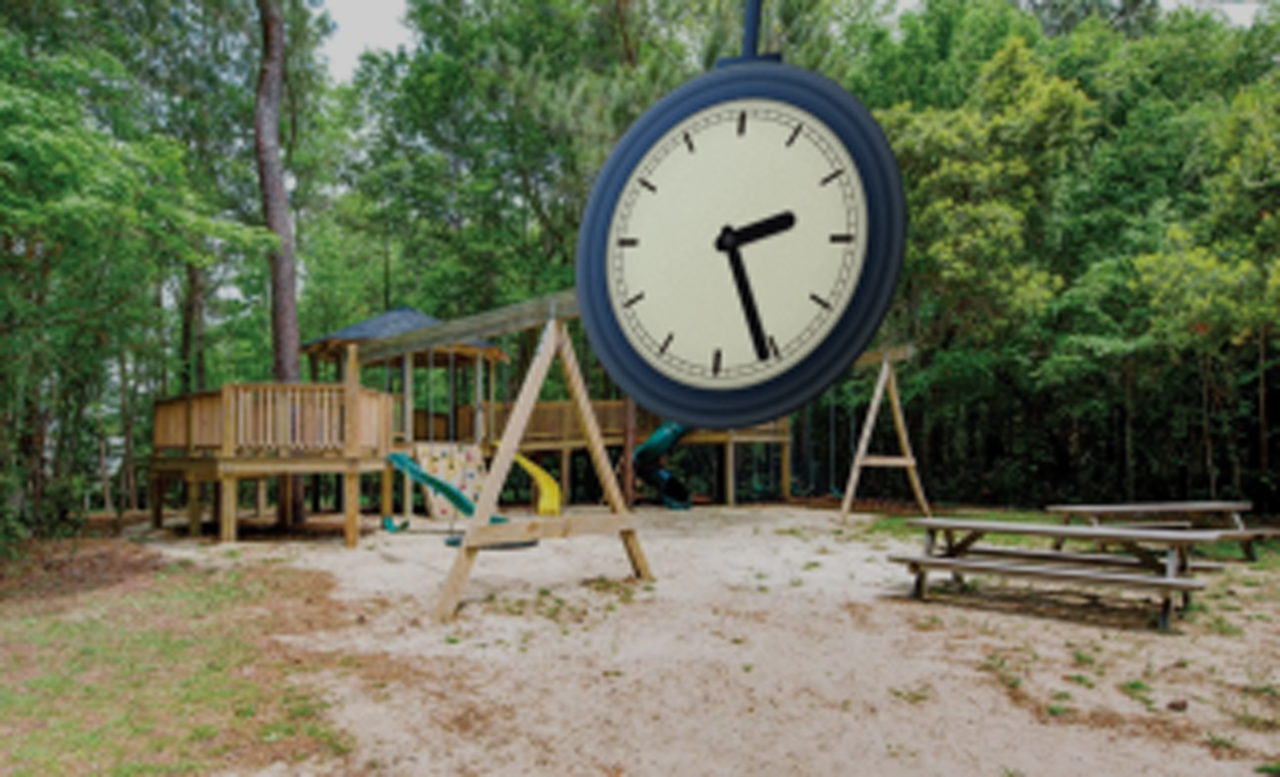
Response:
h=2 m=26
